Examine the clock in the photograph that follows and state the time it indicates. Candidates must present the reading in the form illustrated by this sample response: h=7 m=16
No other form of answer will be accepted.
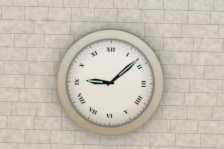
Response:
h=9 m=8
